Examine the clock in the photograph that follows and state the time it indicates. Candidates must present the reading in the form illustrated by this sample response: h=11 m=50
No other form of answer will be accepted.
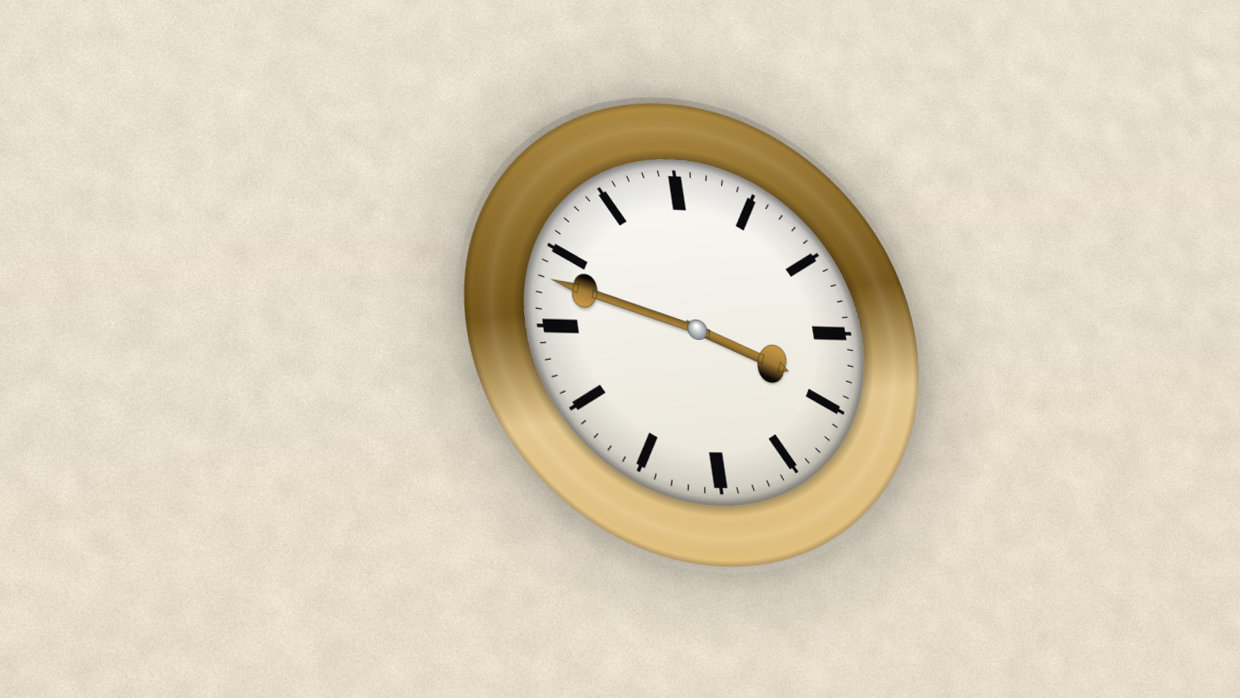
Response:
h=3 m=48
